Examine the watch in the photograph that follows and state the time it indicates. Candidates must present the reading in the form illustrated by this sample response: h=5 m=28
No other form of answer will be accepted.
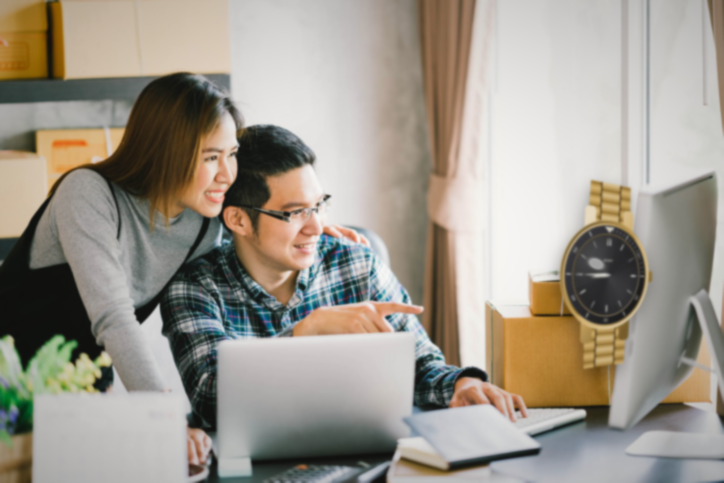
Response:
h=8 m=45
